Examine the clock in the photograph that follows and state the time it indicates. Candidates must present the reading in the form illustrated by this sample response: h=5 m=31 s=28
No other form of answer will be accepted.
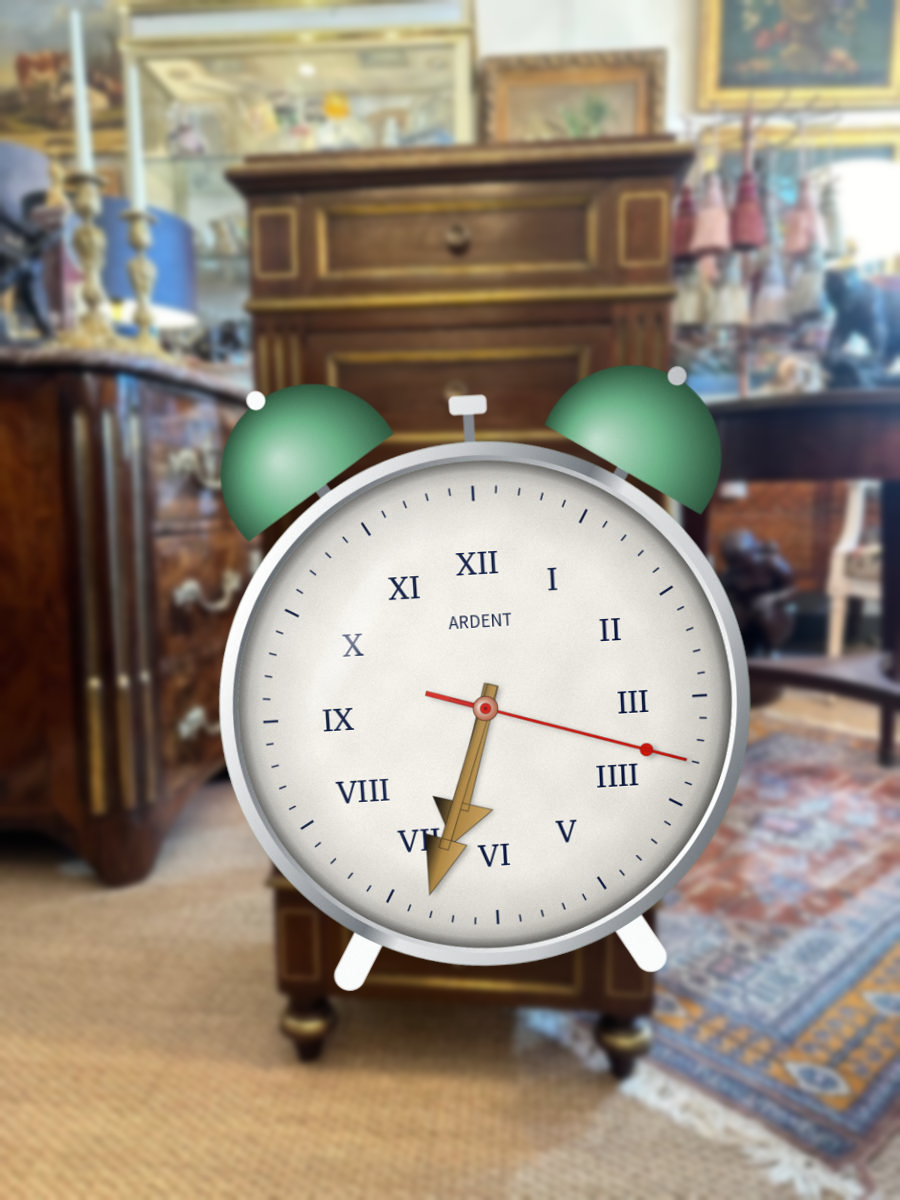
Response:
h=6 m=33 s=18
